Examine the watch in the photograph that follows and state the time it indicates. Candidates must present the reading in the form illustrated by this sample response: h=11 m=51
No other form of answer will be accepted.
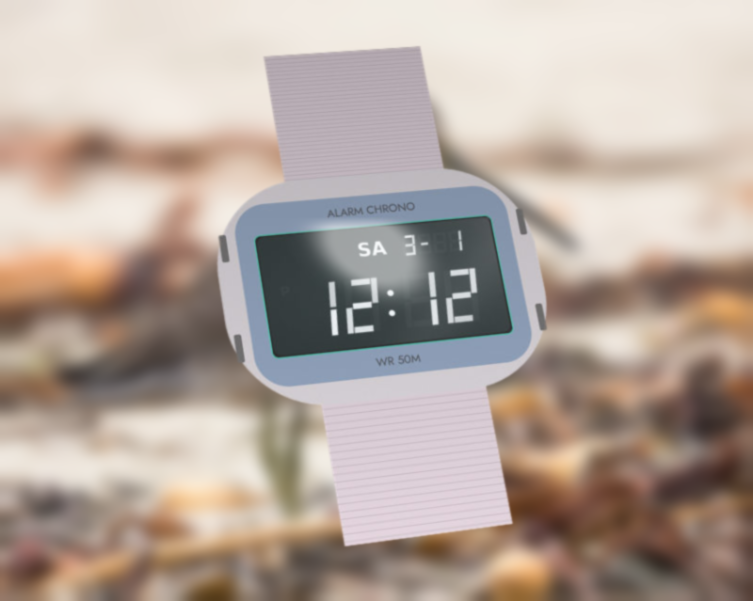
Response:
h=12 m=12
